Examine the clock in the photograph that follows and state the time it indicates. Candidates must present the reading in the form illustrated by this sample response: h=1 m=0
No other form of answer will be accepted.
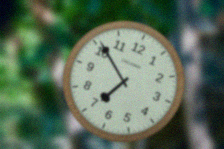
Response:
h=6 m=51
